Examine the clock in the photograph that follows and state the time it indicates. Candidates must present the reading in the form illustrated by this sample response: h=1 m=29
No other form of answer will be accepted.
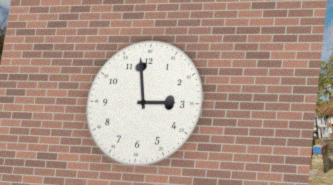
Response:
h=2 m=58
